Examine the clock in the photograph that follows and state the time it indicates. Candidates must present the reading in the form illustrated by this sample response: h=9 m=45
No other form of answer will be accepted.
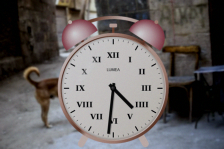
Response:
h=4 m=31
